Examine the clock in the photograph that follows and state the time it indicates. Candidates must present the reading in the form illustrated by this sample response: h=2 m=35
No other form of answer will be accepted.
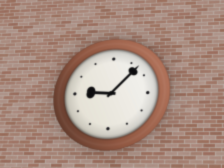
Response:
h=9 m=7
